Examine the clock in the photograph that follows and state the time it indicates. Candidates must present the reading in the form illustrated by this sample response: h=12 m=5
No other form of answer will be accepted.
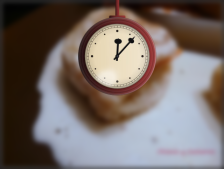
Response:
h=12 m=7
